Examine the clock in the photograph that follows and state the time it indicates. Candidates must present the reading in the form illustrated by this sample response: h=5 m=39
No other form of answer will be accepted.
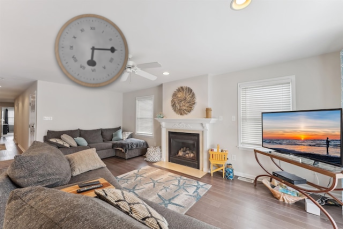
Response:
h=6 m=15
